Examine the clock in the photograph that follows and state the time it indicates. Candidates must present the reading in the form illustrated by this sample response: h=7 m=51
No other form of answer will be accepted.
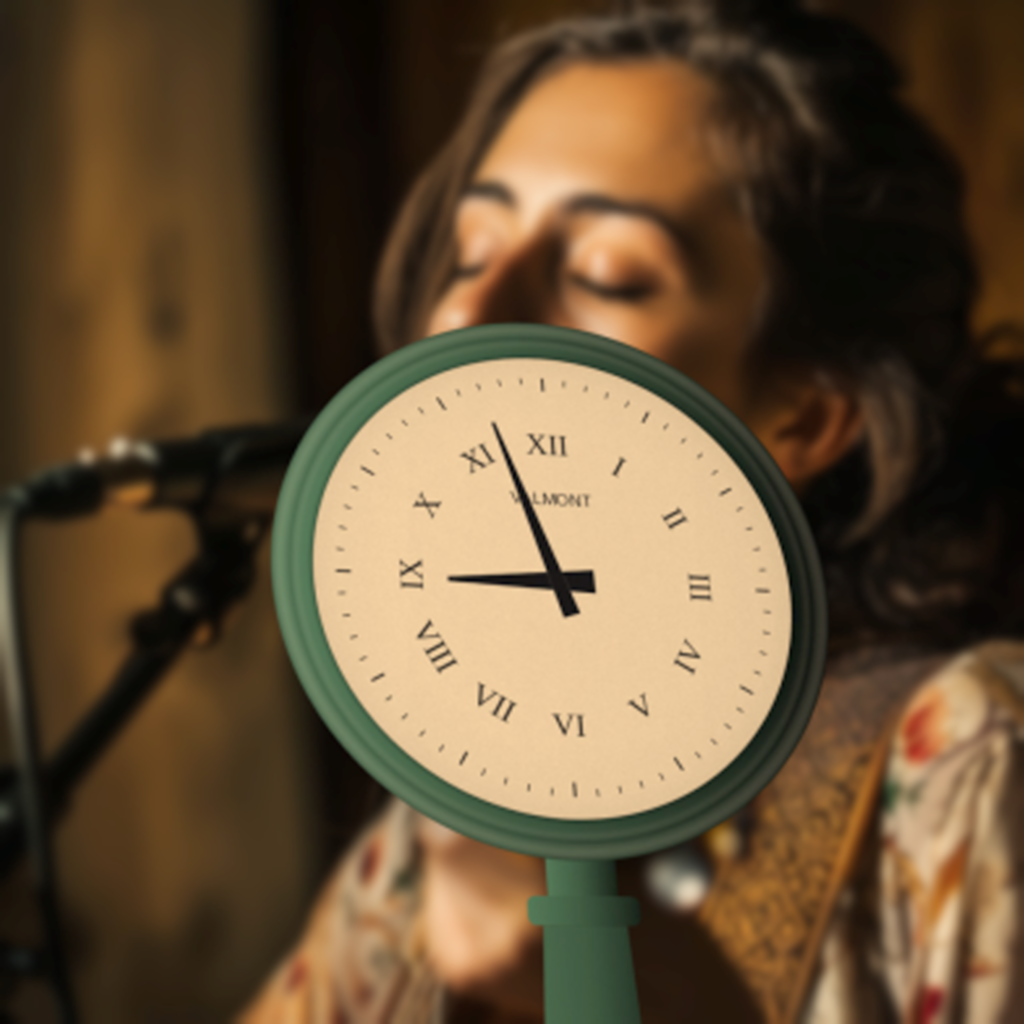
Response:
h=8 m=57
